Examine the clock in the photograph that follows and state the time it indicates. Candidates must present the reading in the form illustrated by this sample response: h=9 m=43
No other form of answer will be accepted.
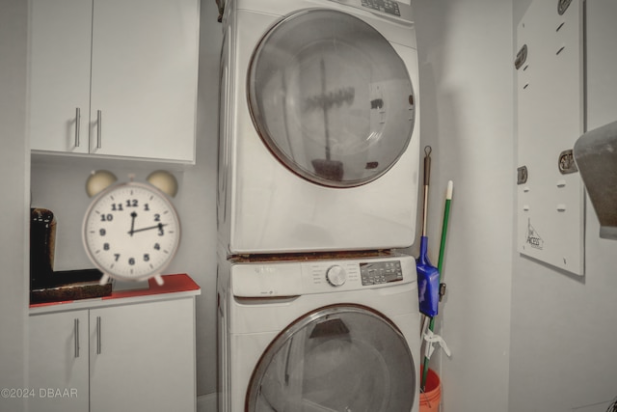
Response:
h=12 m=13
